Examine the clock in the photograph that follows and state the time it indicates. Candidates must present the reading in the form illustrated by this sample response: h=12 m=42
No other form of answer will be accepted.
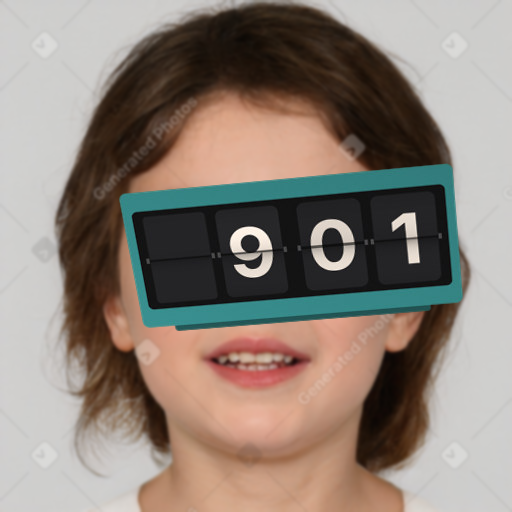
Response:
h=9 m=1
